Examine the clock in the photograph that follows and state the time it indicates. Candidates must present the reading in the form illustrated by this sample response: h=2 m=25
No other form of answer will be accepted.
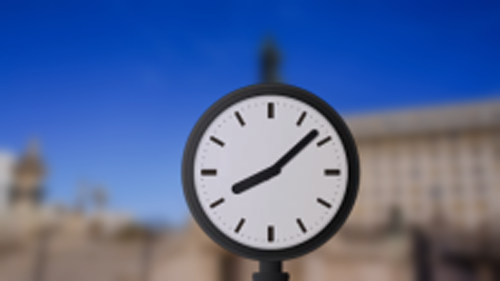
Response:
h=8 m=8
